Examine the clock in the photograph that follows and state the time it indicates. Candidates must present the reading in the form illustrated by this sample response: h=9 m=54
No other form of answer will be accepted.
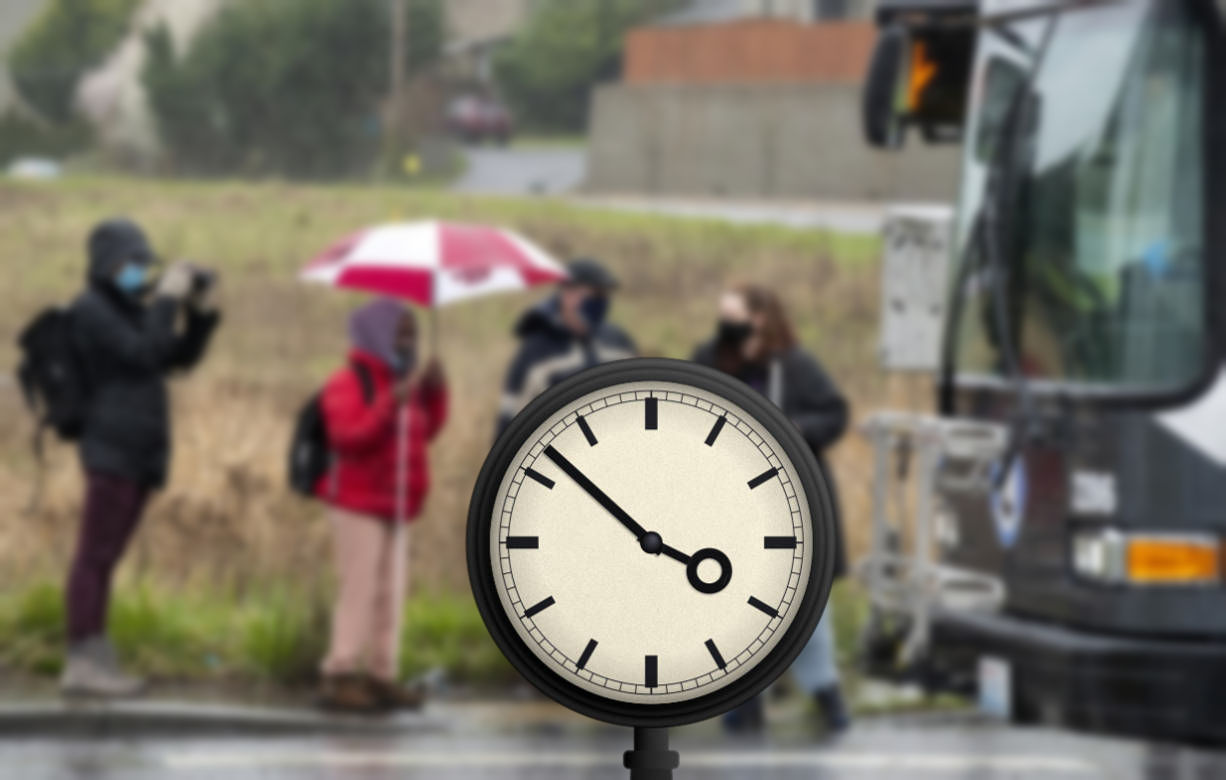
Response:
h=3 m=52
